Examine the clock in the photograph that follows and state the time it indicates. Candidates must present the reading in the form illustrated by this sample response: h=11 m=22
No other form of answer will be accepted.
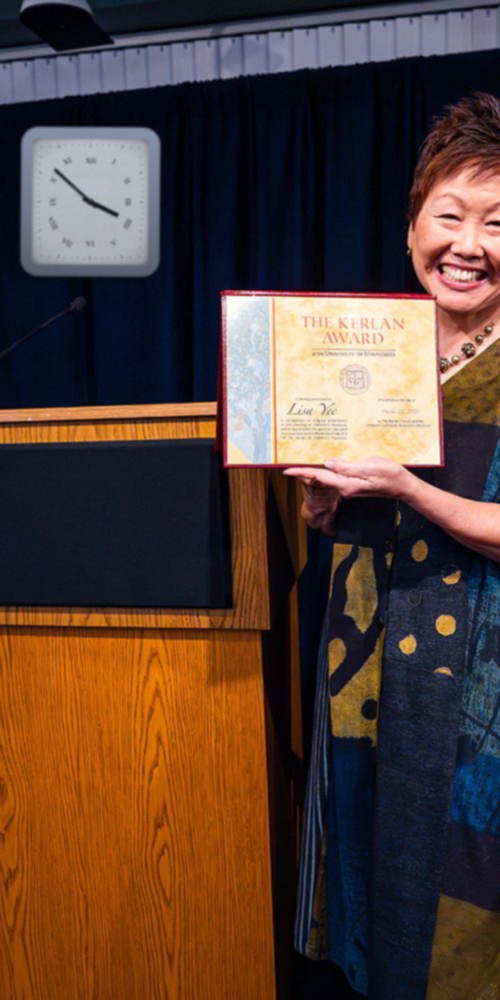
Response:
h=3 m=52
